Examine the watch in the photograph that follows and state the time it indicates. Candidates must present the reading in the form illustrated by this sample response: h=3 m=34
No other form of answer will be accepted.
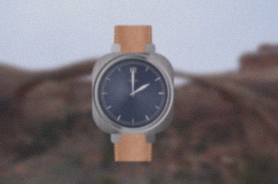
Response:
h=2 m=0
